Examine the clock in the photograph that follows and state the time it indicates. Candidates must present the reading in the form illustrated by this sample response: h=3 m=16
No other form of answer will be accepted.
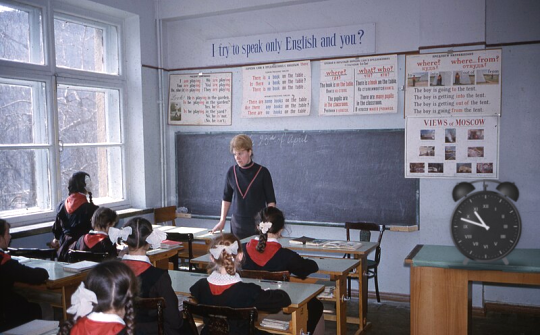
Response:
h=10 m=48
